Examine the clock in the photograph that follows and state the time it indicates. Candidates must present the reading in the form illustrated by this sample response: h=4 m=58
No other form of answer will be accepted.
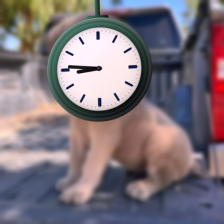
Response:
h=8 m=46
